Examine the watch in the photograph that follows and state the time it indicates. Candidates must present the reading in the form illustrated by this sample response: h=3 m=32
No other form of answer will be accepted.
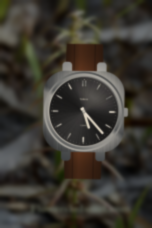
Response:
h=5 m=23
